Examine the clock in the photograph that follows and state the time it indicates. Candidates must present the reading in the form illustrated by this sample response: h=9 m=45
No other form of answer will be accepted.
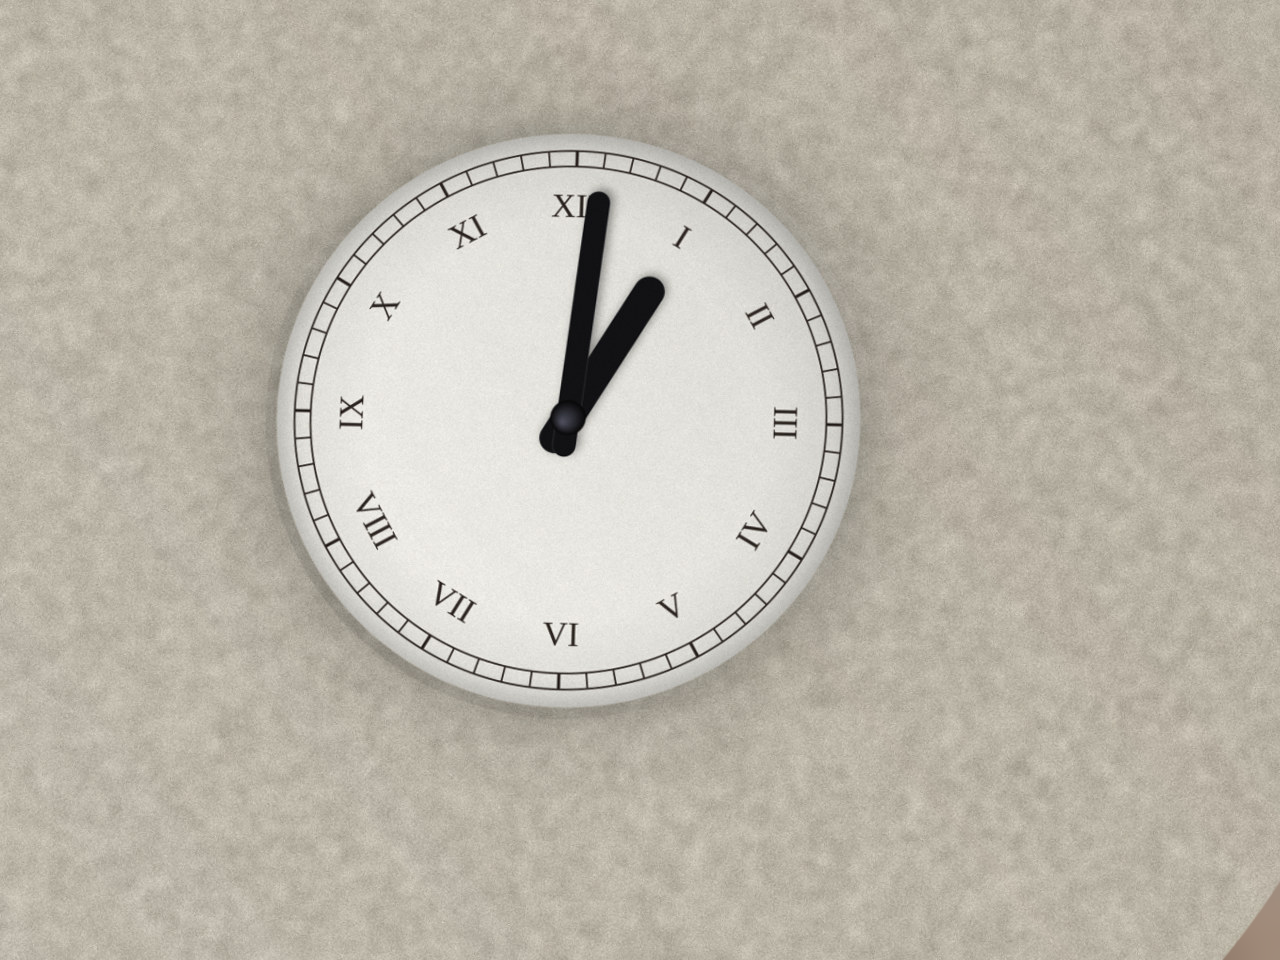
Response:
h=1 m=1
